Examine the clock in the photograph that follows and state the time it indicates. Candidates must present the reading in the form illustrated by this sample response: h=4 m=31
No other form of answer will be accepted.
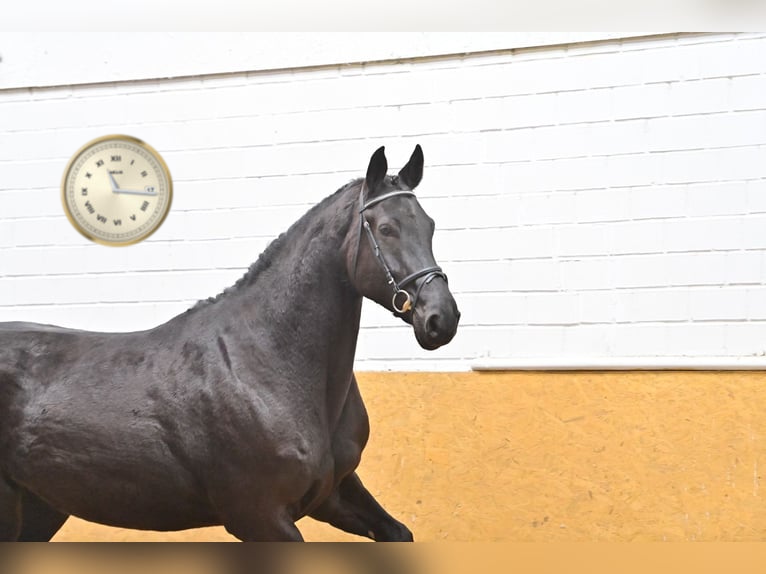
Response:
h=11 m=16
